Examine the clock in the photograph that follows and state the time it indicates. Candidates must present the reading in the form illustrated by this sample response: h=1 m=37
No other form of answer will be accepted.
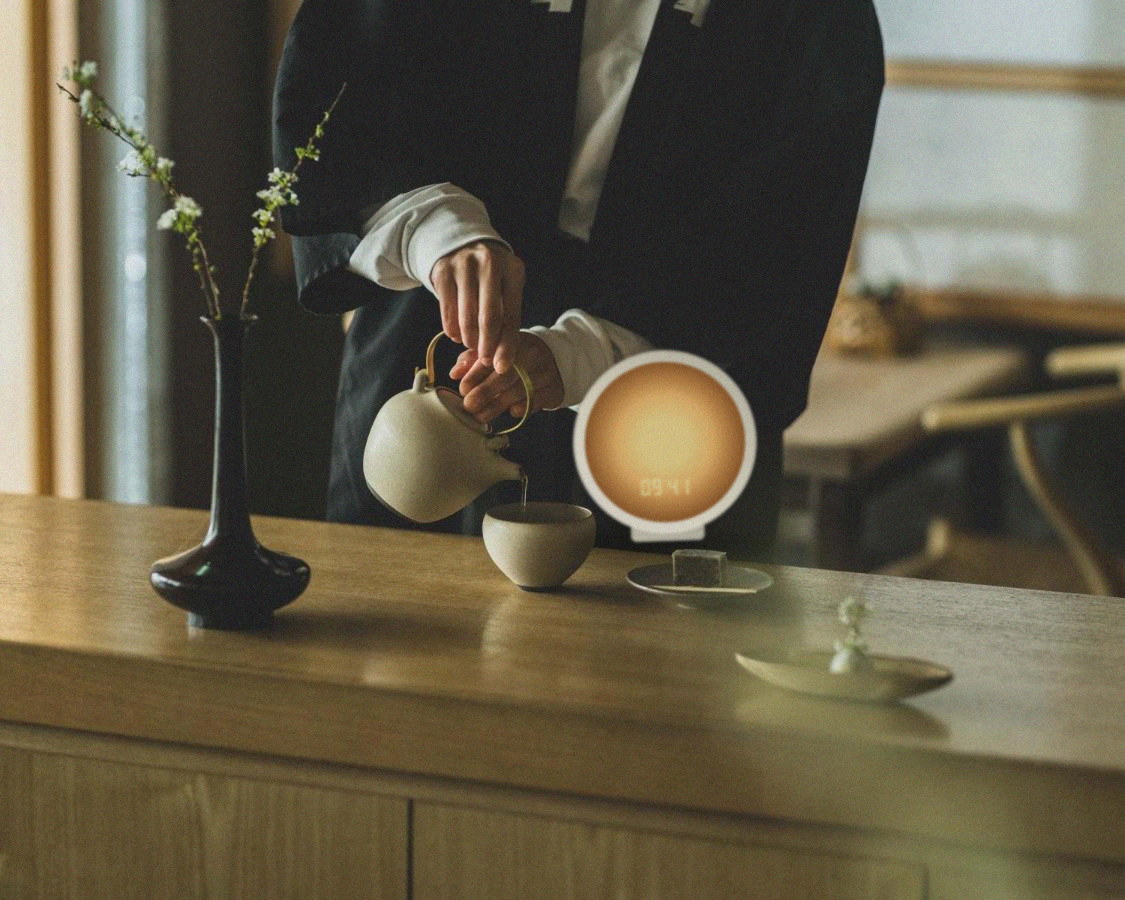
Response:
h=9 m=41
